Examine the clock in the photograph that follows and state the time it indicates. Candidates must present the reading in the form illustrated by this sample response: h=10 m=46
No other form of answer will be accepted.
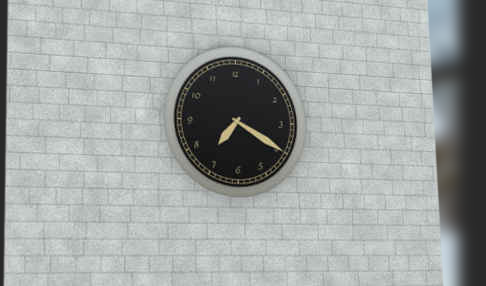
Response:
h=7 m=20
